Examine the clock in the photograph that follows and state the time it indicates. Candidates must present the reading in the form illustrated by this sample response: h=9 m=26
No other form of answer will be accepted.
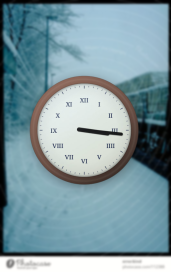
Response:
h=3 m=16
